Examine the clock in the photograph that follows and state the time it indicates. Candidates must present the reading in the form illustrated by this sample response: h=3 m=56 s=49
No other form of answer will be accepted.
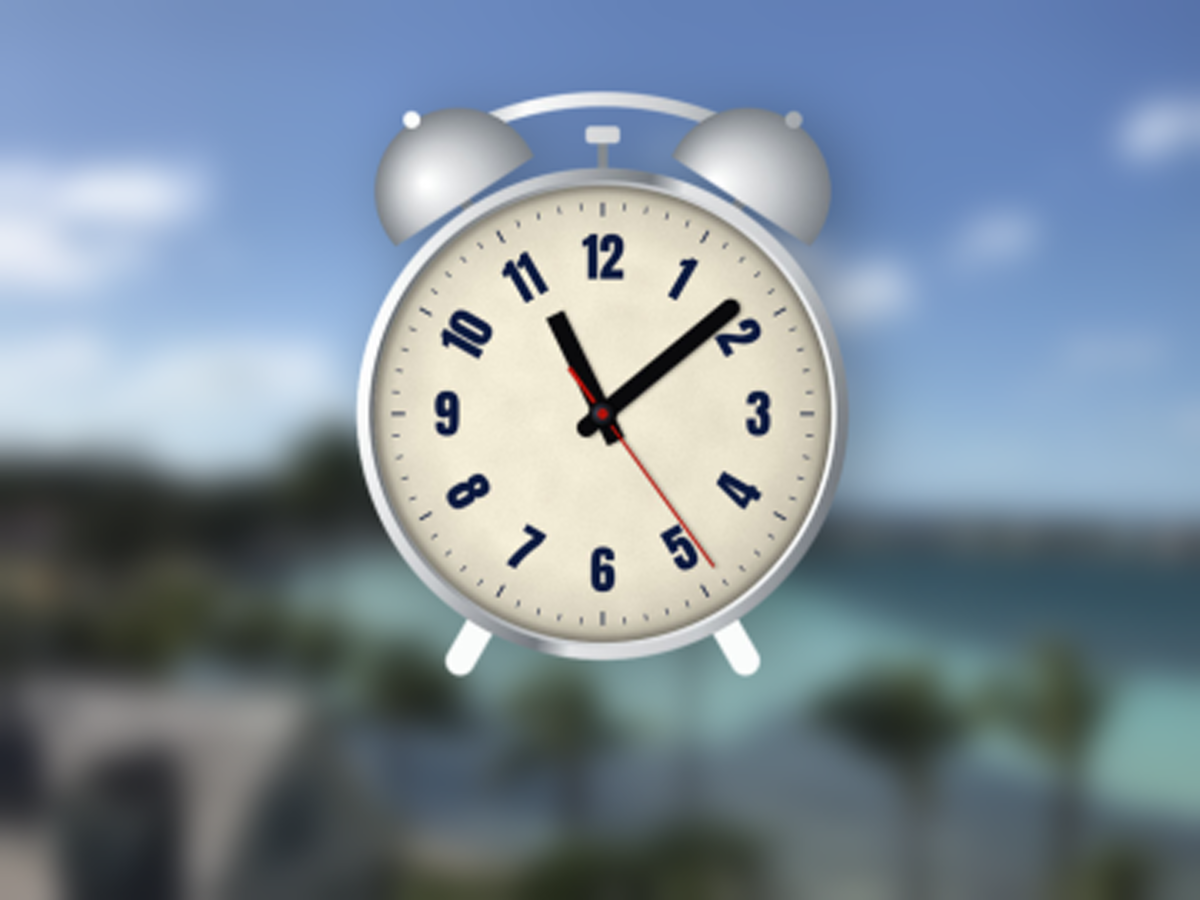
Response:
h=11 m=8 s=24
